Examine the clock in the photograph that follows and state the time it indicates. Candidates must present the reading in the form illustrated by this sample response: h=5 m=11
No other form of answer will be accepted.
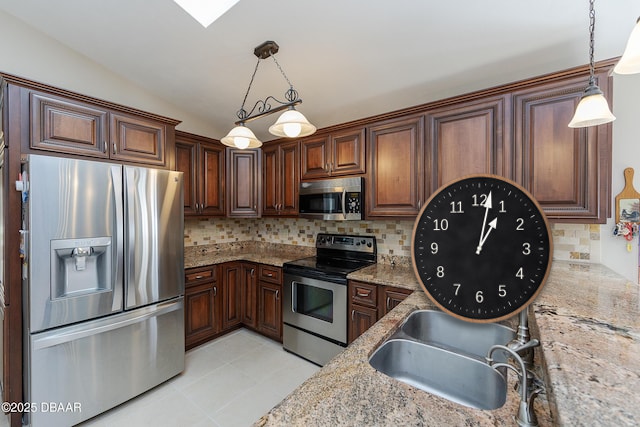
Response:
h=1 m=2
